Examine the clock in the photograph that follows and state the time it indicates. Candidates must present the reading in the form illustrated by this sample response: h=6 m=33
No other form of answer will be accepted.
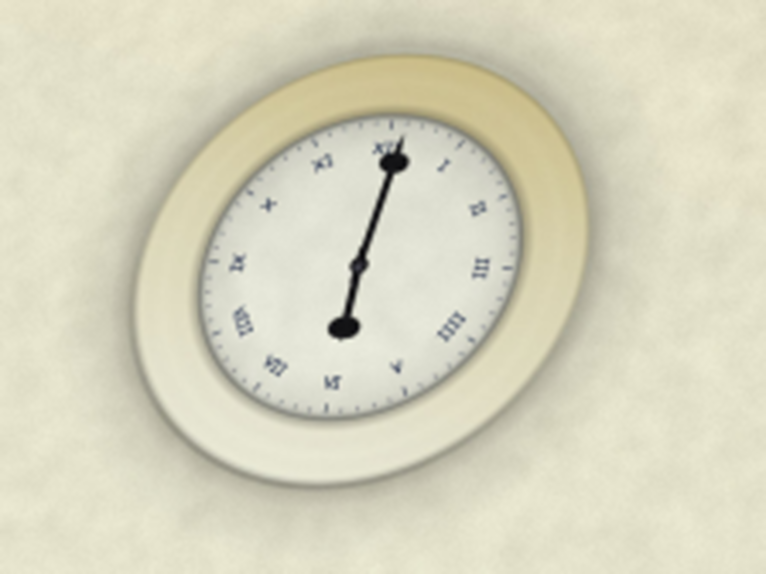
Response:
h=6 m=1
